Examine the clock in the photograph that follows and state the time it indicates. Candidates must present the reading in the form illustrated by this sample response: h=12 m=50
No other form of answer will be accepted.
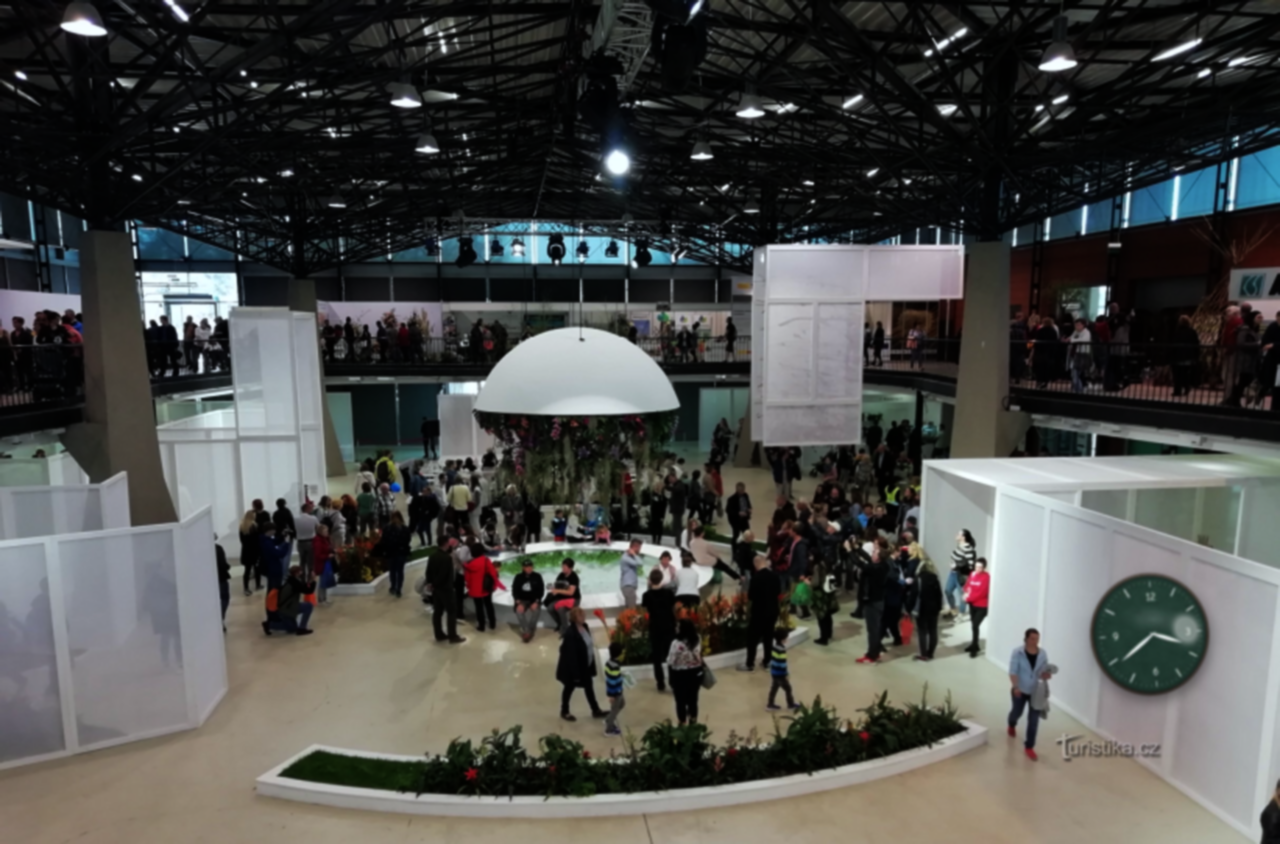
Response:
h=3 m=39
